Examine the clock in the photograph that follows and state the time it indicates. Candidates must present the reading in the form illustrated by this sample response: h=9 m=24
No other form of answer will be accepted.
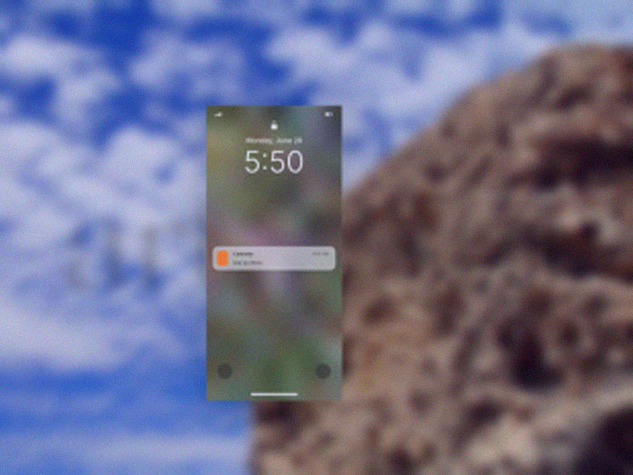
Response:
h=5 m=50
